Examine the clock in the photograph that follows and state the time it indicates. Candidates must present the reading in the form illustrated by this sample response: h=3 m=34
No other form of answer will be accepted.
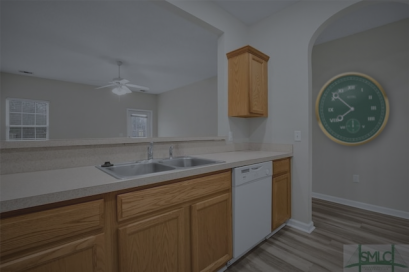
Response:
h=7 m=52
